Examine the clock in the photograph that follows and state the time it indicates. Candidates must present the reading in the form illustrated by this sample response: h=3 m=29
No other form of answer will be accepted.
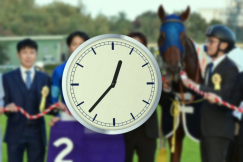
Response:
h=12 m=37
